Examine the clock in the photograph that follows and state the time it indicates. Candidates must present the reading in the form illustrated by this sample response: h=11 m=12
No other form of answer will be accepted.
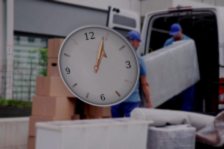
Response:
h=1 m=4
